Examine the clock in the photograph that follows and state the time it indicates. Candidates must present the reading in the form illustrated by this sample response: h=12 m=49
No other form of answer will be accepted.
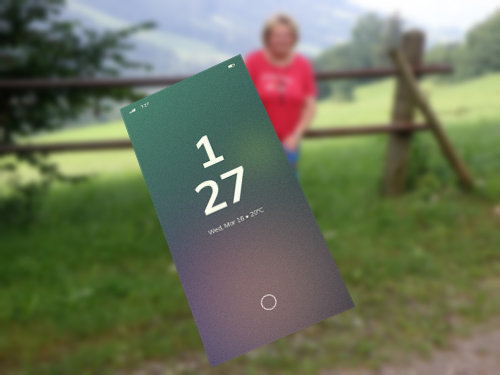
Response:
h=1 m=27
